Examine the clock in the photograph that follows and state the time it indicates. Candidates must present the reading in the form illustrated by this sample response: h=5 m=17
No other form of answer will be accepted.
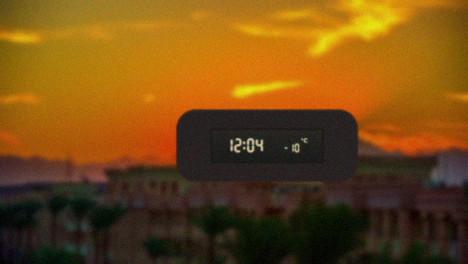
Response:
h=12 m=4
